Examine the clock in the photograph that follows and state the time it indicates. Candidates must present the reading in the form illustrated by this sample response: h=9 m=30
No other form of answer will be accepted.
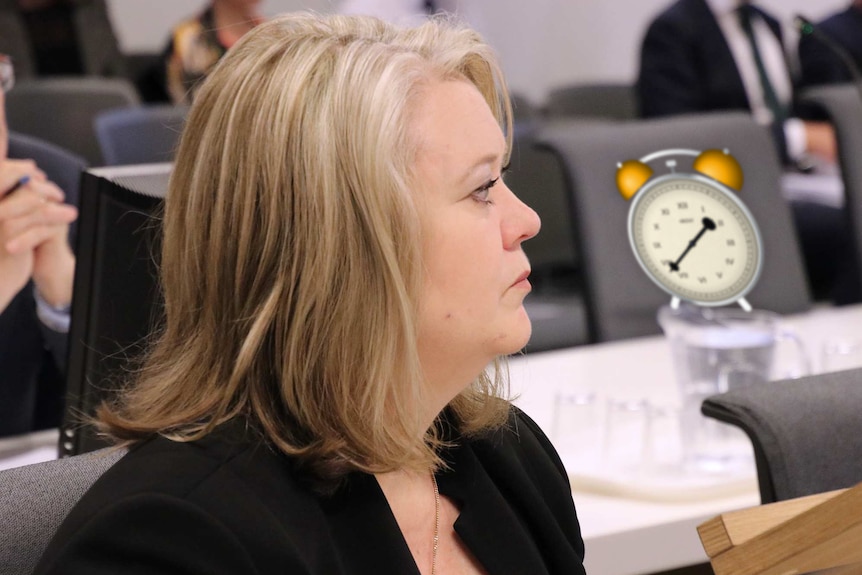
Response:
h=1 m=38
